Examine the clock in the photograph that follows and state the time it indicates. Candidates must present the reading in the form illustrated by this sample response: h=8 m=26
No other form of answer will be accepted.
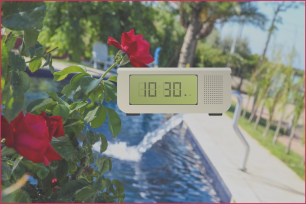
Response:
h=10 m=30
